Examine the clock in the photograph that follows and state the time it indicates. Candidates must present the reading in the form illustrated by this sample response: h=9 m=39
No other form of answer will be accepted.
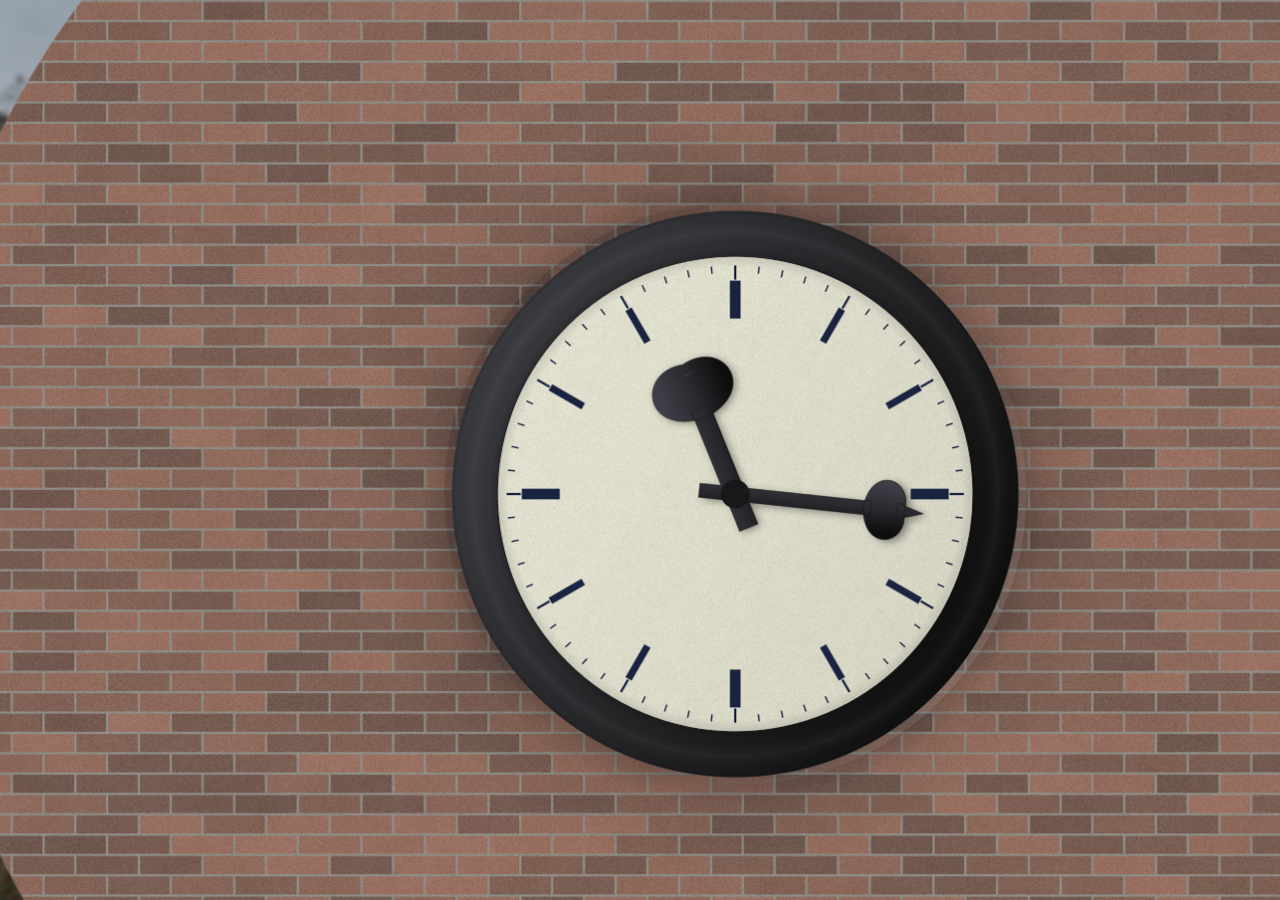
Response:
h=11 m=16
